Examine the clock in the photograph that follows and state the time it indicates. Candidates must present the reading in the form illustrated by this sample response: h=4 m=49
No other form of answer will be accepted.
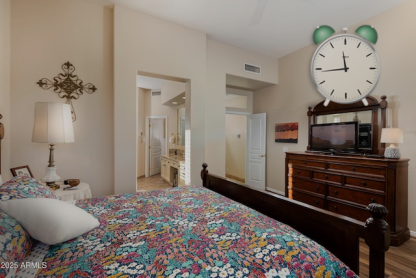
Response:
h=11 m=44
